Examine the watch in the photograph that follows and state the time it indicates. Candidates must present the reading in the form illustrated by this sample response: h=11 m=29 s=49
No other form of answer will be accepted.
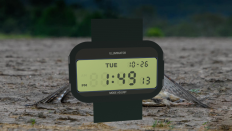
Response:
h=1 m=49 s=13
